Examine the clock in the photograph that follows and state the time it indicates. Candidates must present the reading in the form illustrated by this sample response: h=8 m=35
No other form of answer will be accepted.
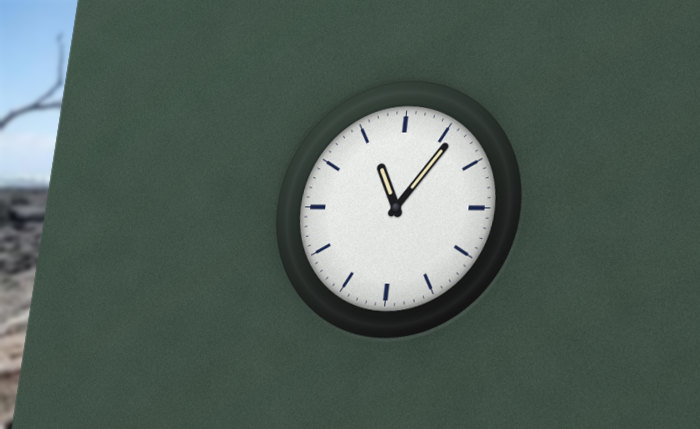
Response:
h=11 m=6
